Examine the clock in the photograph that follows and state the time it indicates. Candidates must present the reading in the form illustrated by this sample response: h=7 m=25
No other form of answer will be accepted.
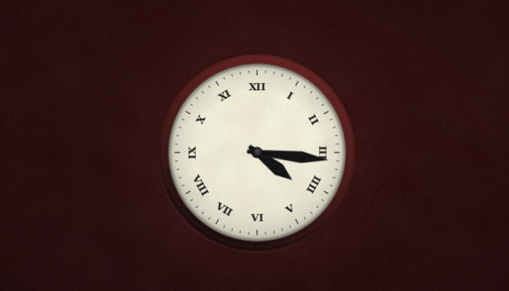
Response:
h=4 m=16
